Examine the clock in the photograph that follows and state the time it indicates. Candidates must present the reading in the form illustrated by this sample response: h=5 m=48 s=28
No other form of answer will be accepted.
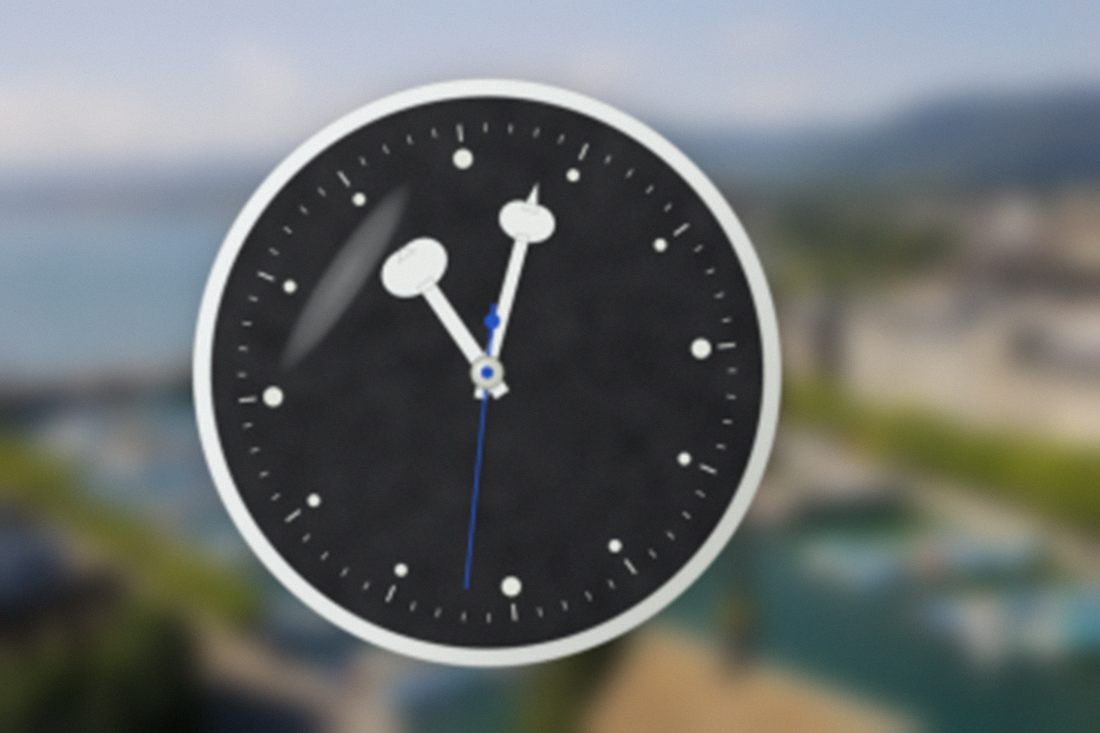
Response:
h=11 m=3 s=32
